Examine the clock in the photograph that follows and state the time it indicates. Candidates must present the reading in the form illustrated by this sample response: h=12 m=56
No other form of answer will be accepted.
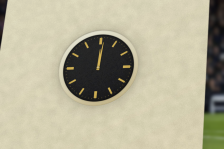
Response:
h=12 m=1
